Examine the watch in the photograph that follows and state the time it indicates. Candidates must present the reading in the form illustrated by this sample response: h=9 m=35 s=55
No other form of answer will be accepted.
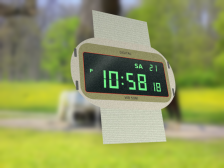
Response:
h=10 m=58 s=18
